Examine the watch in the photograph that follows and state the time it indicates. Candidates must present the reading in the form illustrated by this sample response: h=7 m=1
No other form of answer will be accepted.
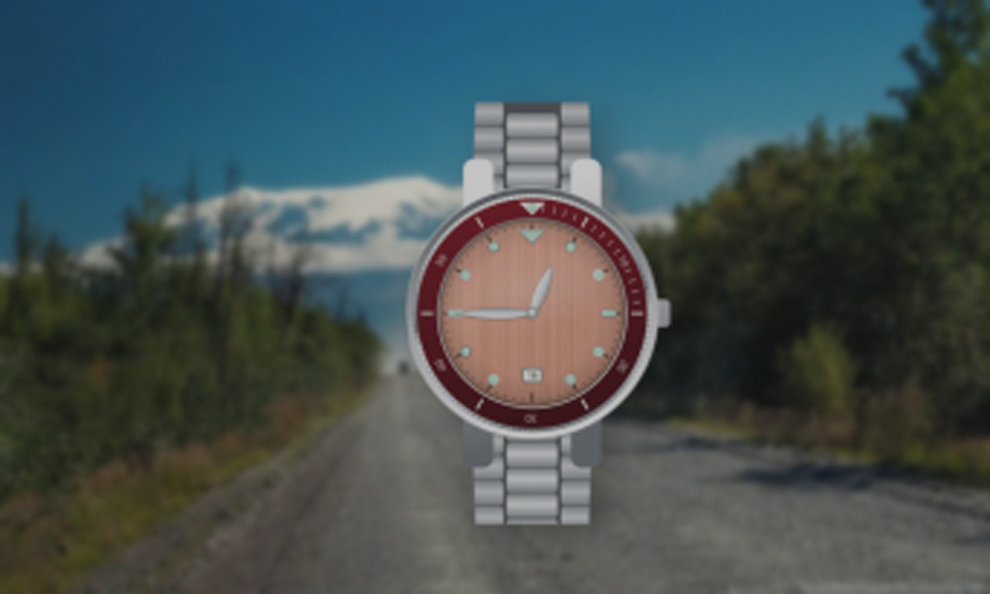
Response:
h=12 m=45
